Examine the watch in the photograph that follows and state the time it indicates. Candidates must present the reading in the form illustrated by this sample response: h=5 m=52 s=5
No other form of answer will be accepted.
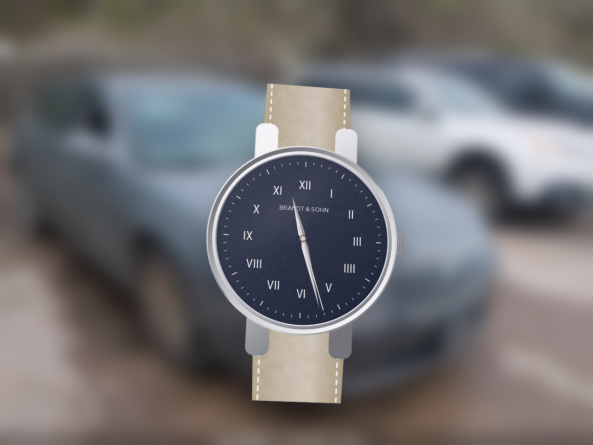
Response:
h=11 m=27 s=27
